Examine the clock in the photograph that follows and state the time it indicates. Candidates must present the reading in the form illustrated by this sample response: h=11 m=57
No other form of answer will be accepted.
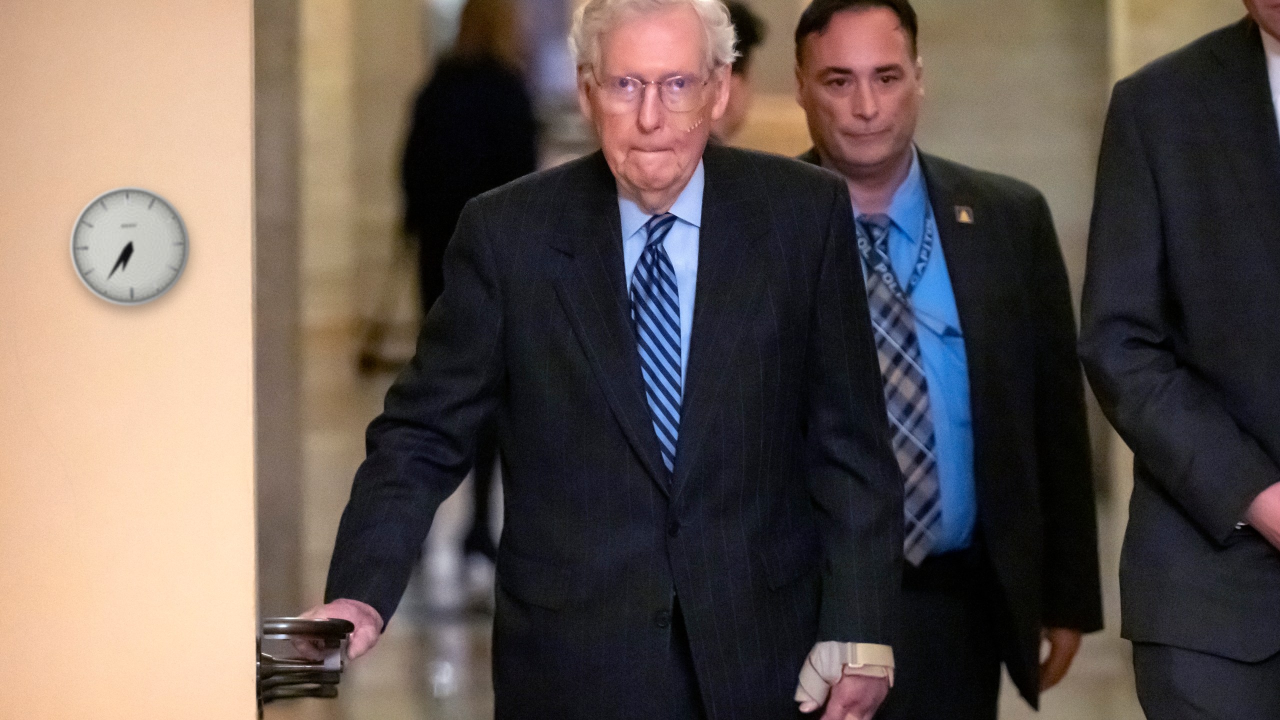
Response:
h=6 m=36
